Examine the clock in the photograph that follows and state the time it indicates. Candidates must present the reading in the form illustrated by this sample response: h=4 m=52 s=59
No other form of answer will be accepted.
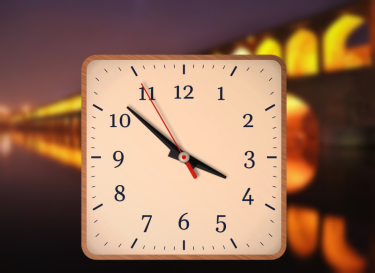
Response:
h=3 m=51 s=55
